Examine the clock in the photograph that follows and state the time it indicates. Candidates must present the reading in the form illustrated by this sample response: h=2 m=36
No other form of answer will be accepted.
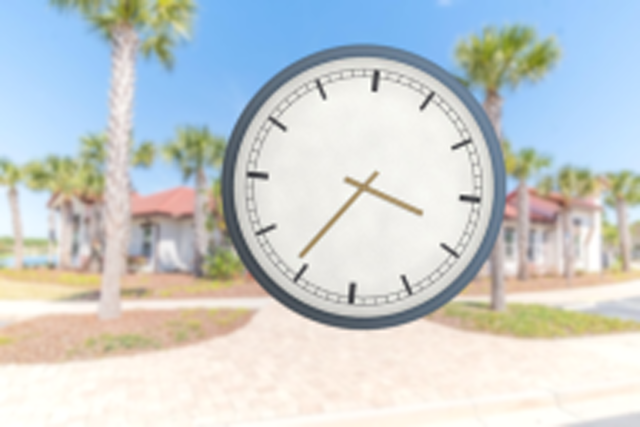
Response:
h=3 m=36
